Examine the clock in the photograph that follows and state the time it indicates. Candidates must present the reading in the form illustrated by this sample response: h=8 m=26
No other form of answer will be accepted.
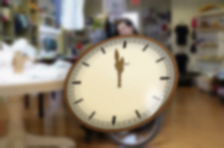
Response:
h=11 m=58
